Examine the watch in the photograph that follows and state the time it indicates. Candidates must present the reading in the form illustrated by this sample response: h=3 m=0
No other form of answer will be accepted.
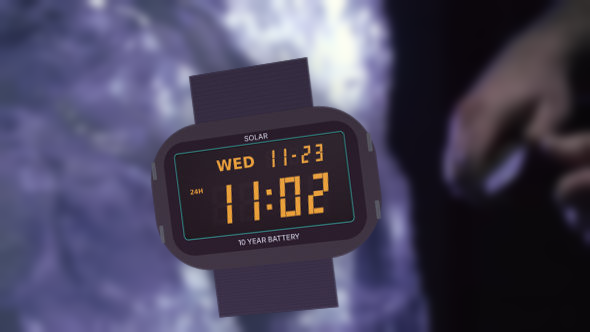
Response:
h=11 m=2
